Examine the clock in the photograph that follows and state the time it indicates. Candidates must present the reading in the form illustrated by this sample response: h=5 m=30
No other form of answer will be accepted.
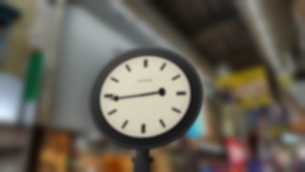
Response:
h=2 m=44
